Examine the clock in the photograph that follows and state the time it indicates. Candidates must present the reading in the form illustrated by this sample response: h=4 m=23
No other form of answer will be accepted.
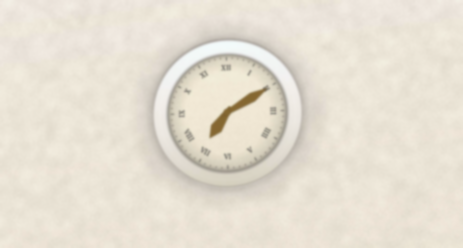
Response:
h=7 m=10
